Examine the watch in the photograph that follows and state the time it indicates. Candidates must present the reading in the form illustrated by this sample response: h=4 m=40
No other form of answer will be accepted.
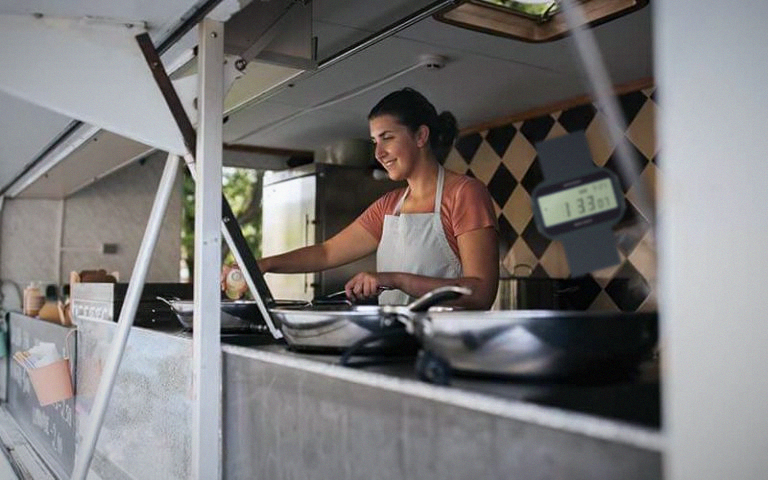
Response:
h=1 m=33
